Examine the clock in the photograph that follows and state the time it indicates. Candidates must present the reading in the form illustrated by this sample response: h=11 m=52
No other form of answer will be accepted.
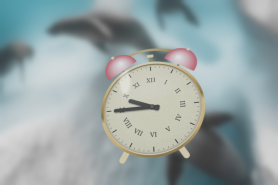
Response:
h=9 m=45
